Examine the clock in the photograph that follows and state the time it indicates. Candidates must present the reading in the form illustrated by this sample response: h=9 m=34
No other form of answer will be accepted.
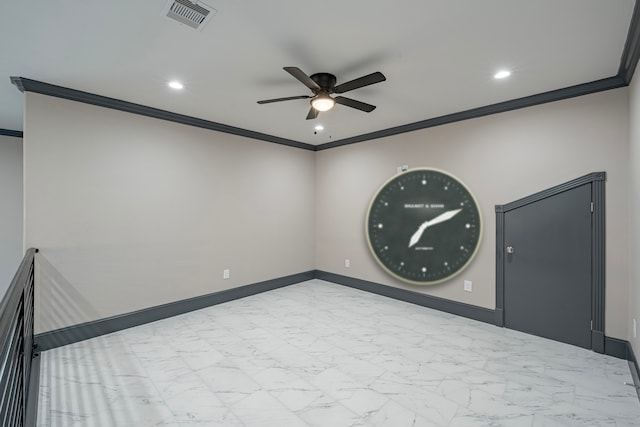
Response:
h=7 m=11
